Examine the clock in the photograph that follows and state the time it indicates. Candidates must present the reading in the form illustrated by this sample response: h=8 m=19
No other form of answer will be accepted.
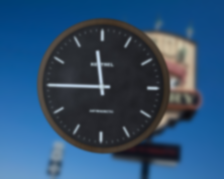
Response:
h=11 m=45
